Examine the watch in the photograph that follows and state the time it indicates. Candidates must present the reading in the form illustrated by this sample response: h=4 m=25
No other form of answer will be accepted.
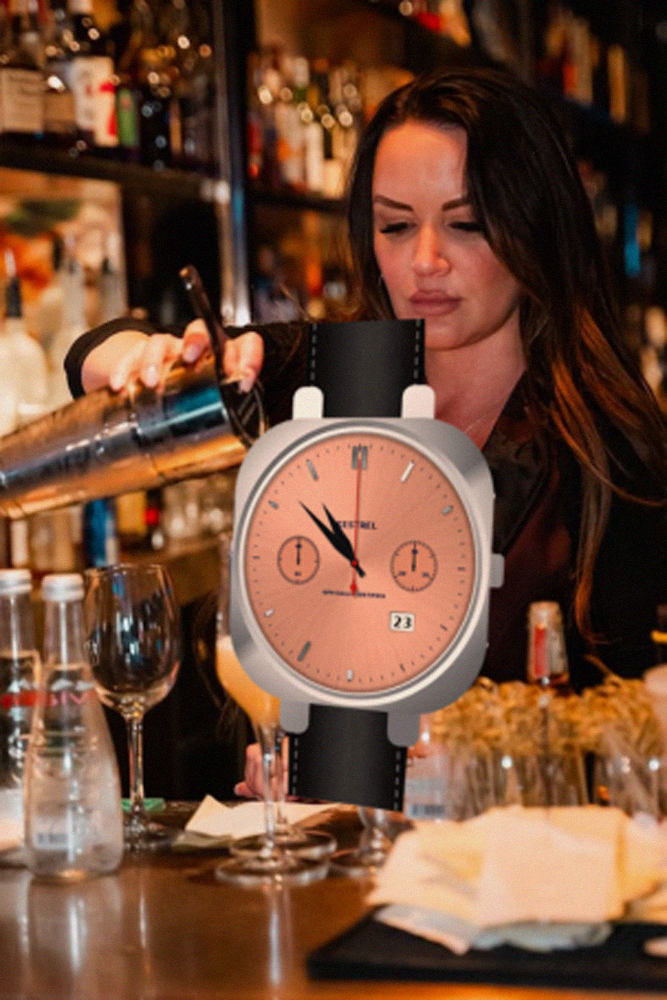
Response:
h=10 m=52
